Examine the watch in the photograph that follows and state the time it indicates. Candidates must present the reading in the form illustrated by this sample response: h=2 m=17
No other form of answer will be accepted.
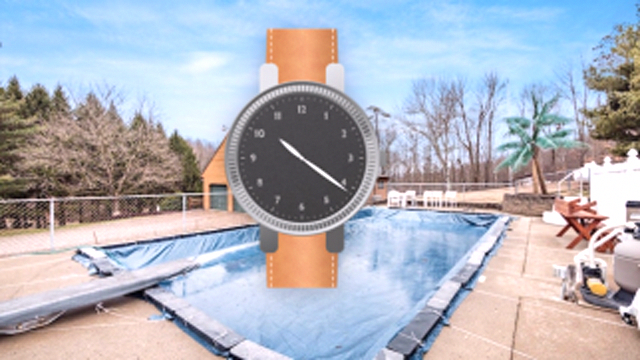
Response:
h=10 m=21
